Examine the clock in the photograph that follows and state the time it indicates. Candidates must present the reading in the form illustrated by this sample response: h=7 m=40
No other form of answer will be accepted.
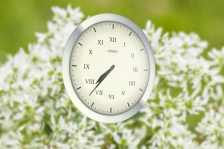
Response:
h=7 m=37
